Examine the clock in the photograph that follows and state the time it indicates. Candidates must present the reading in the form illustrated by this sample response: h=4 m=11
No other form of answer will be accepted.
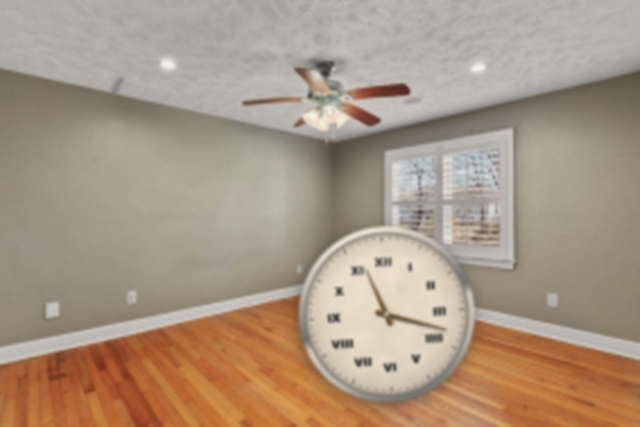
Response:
h=11 m=18
